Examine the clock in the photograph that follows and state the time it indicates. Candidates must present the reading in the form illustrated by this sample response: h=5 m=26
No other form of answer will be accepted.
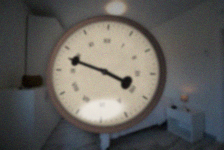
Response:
h=3 m=48
